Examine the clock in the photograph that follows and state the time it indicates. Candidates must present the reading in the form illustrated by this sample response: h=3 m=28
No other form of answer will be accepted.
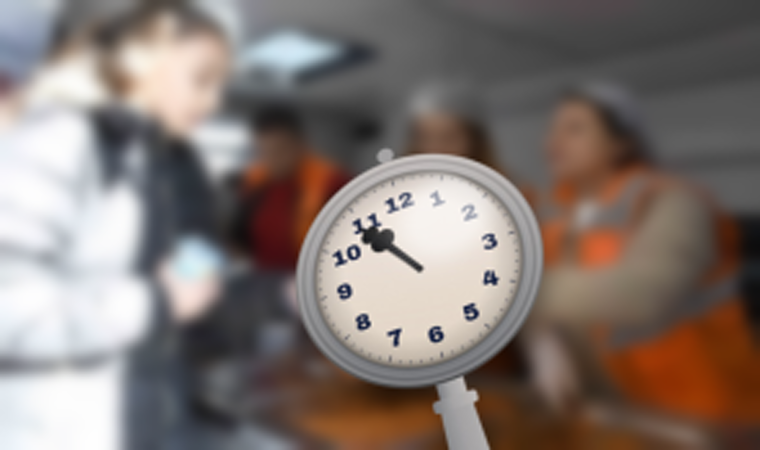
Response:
h=10 m=54
